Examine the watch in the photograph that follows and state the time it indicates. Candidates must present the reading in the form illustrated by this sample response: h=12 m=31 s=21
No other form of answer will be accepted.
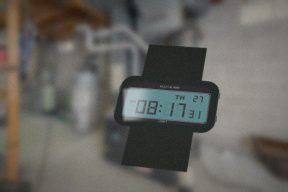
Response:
h=8 m=17 s=31
